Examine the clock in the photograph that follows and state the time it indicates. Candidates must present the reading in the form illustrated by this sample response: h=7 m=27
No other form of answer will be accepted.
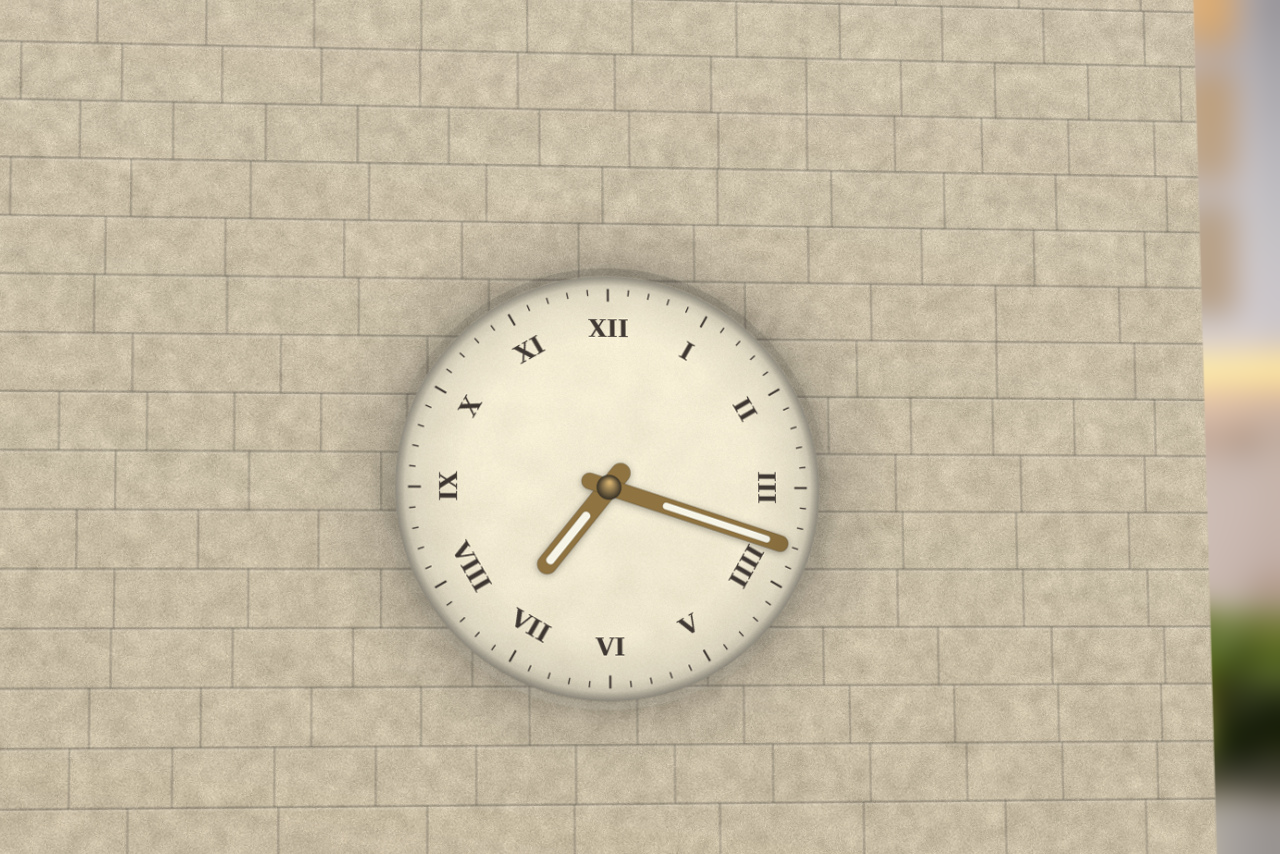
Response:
h=7 m=18
